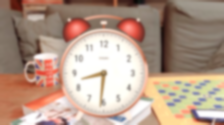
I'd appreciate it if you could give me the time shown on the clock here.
8:31
